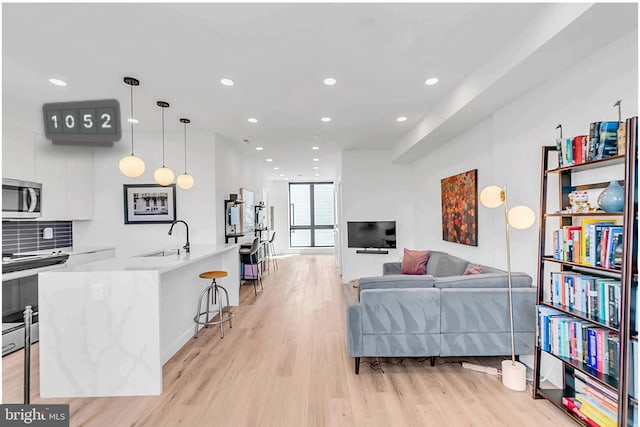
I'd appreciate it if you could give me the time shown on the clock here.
10:52
